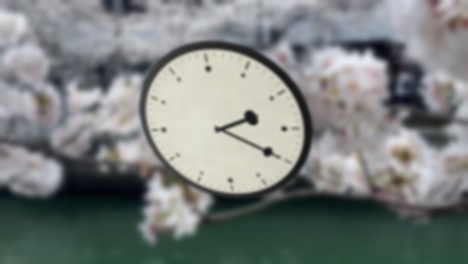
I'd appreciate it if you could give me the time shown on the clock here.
2:20
